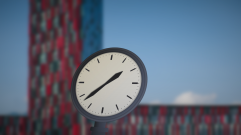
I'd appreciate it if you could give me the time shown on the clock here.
1:38
